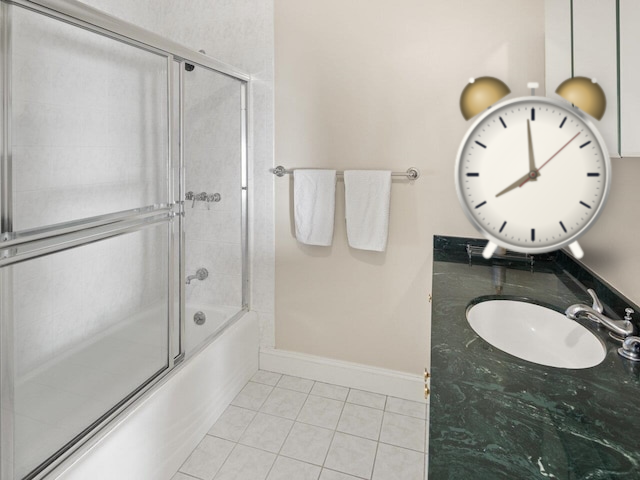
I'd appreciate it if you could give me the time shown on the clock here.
7:59:08
